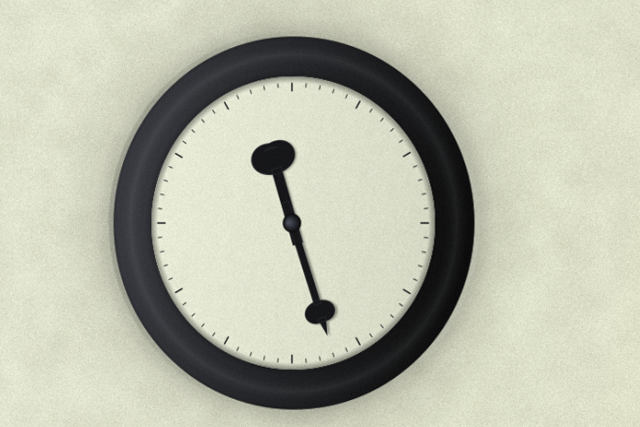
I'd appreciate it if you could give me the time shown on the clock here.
11:27
